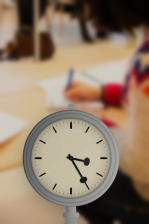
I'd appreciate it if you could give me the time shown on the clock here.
3:25
